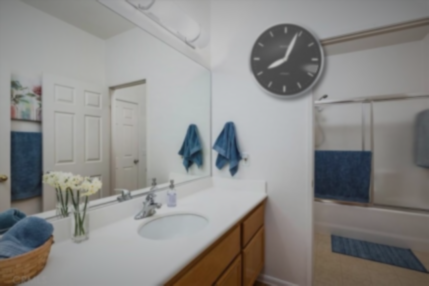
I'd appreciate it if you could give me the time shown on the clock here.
8:04
